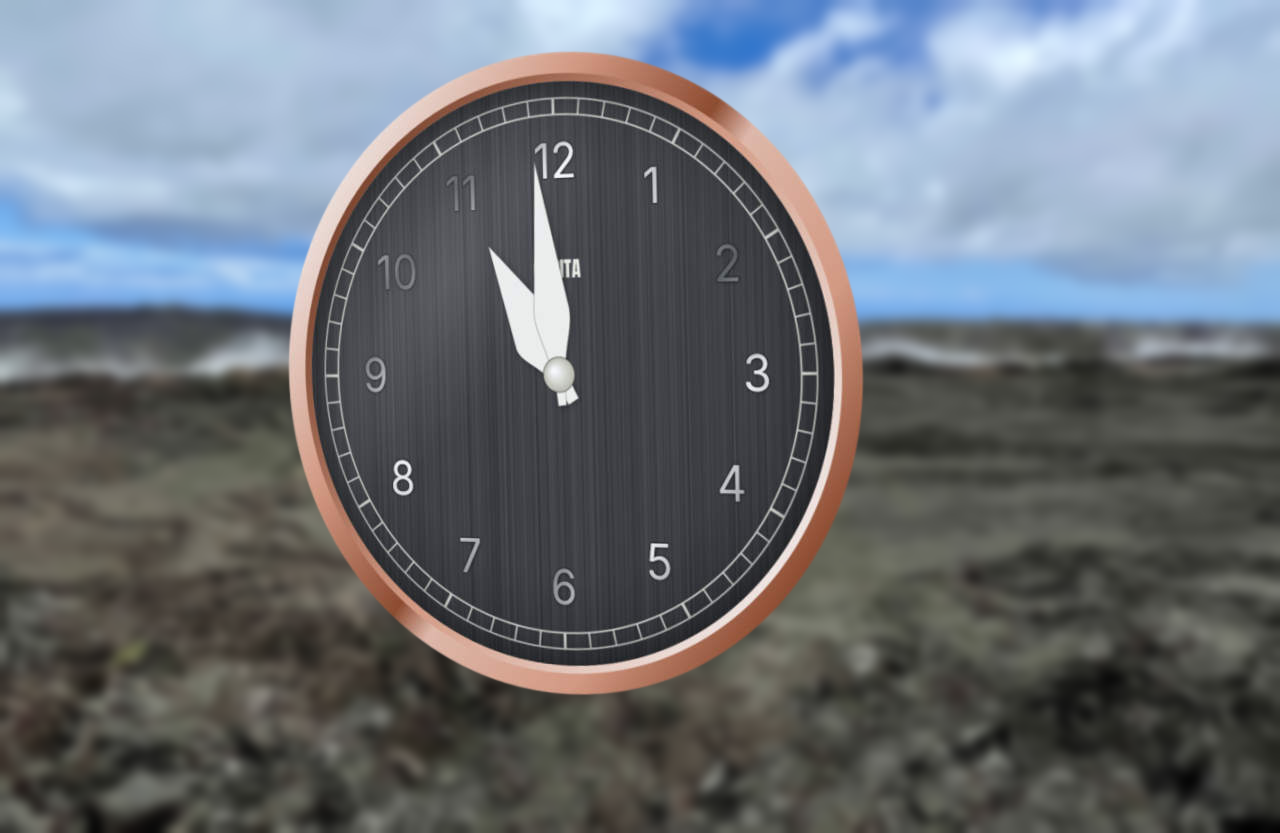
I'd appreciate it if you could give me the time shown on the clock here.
10:59
